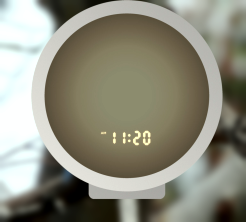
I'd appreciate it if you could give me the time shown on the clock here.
11:20
